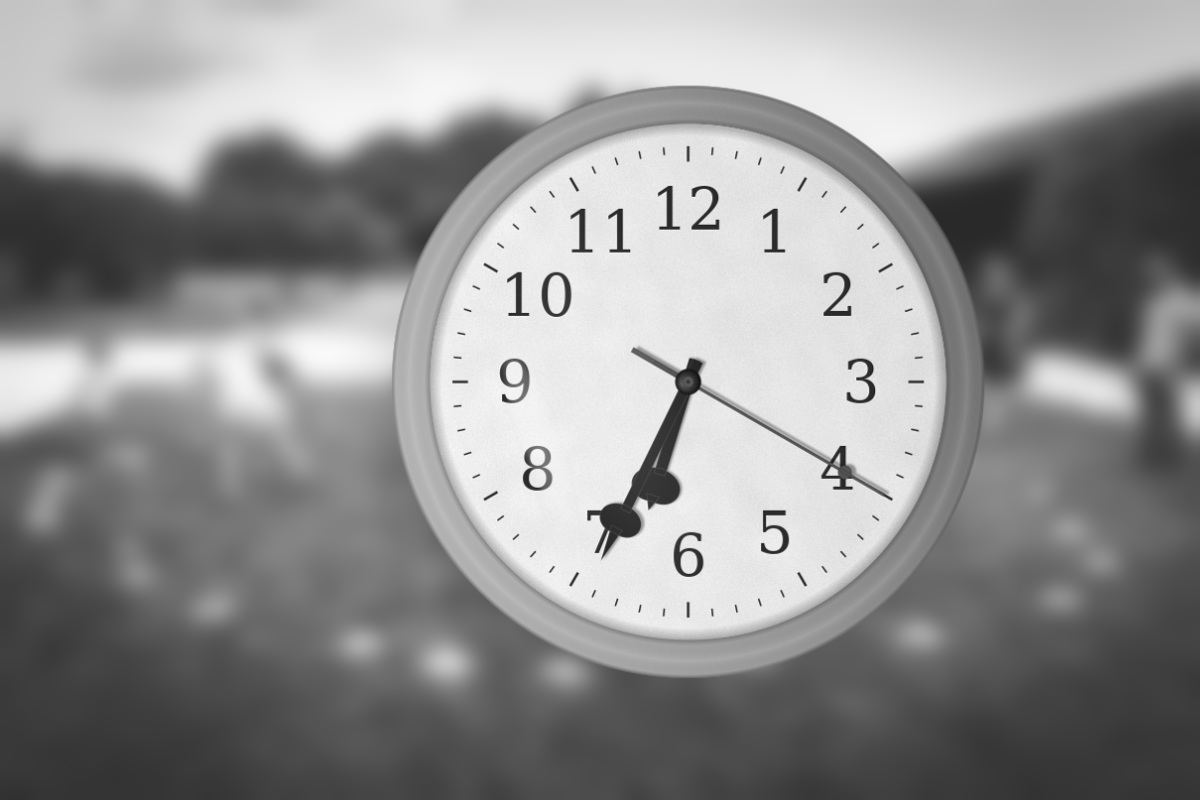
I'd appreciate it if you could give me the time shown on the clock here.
6:34:20
